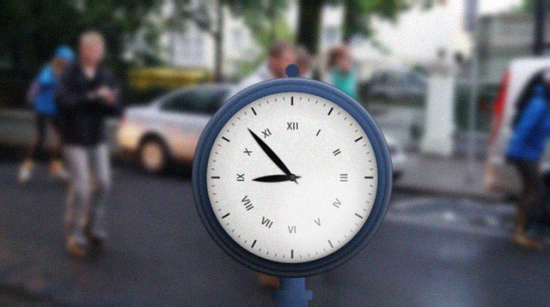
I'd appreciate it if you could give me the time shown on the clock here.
8:53
